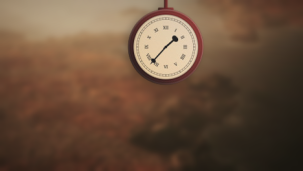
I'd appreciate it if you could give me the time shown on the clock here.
1:37
